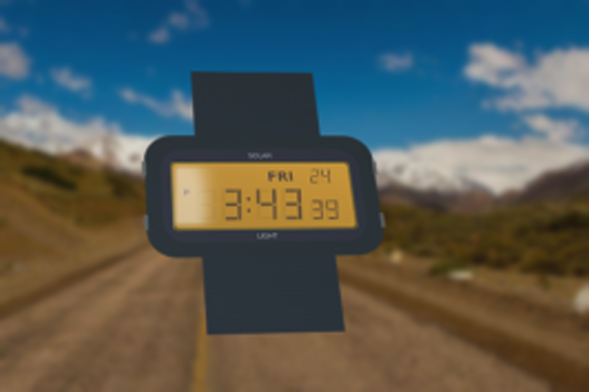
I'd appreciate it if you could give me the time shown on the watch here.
3:43:39
